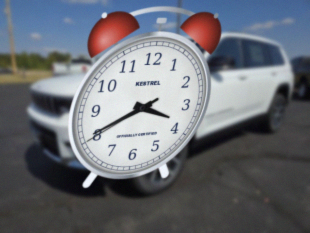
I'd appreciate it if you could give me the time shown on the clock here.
3:40:40
